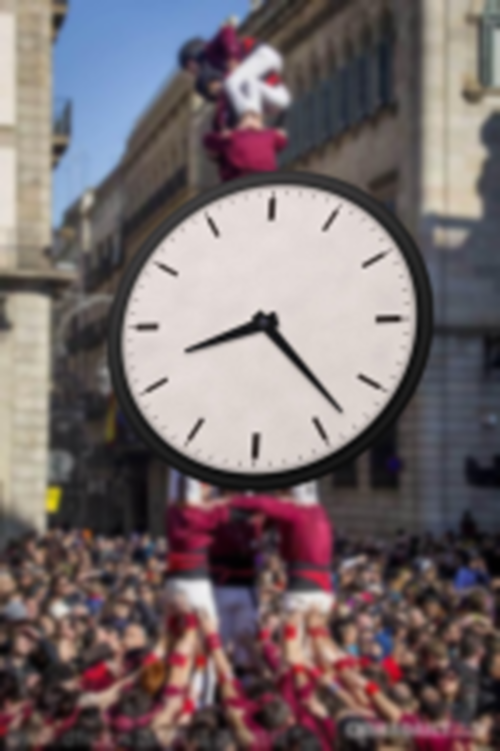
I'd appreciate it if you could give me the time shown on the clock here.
8:23
